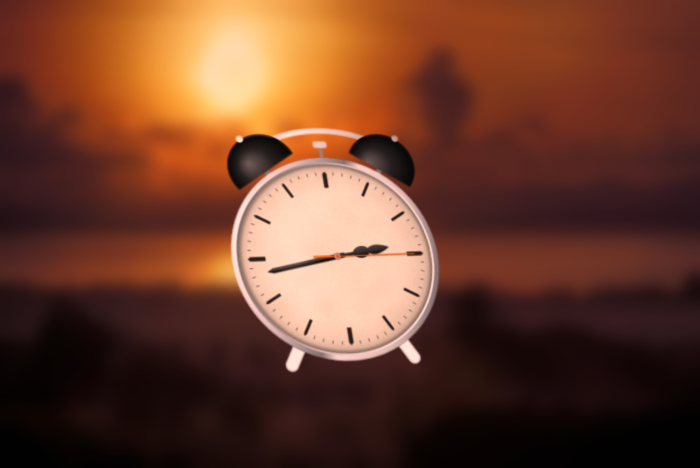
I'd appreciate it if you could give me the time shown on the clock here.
2:43:15
